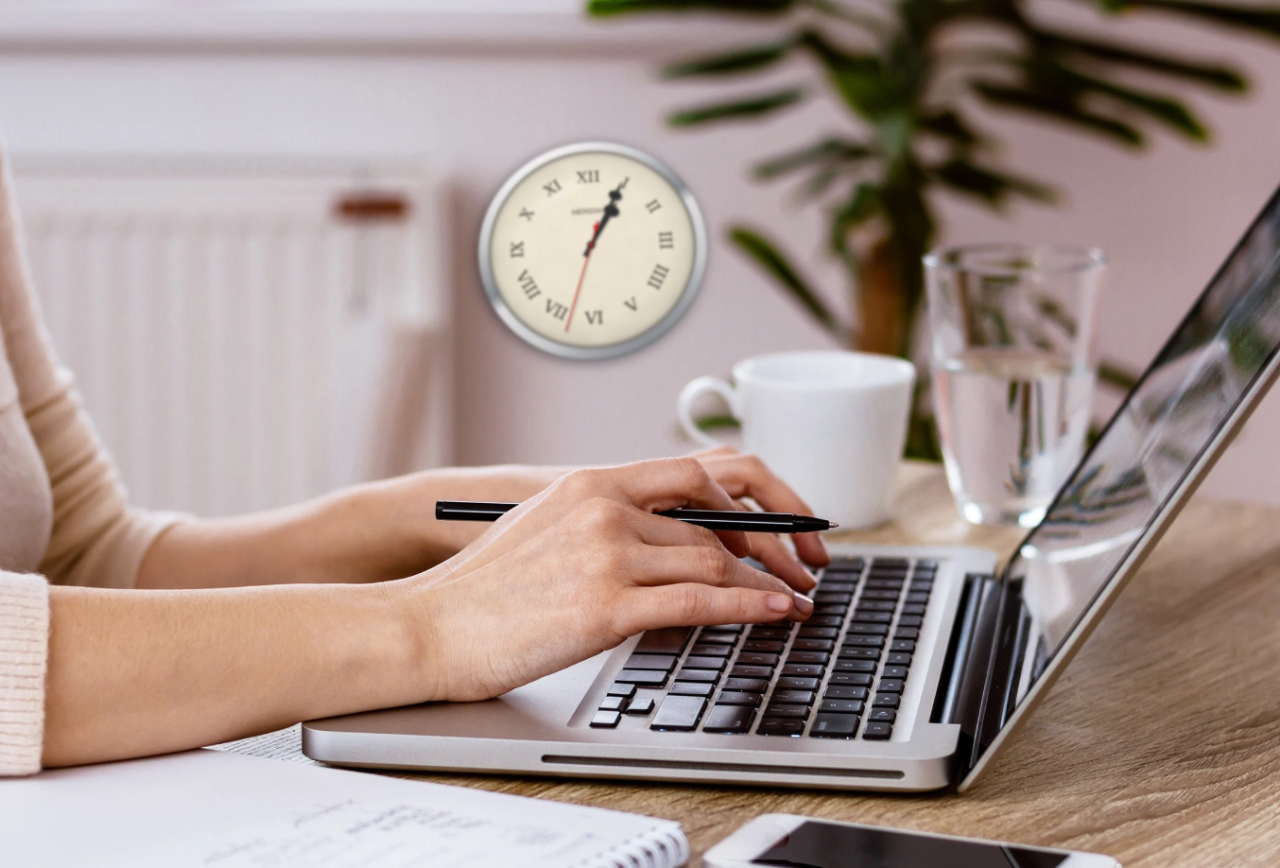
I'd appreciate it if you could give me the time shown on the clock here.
1:04:33
